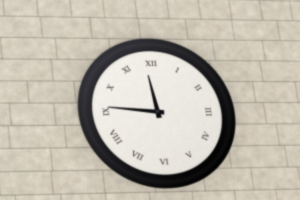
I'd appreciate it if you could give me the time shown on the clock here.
11:46
